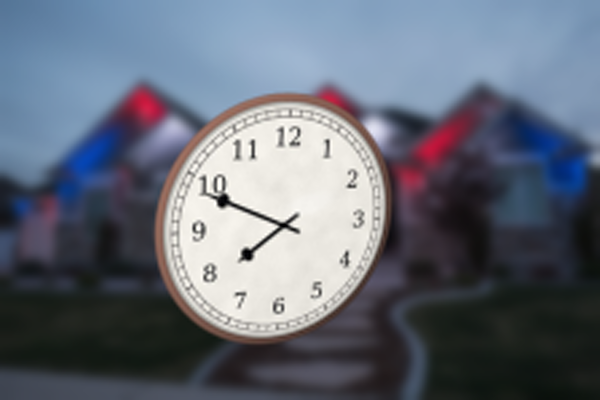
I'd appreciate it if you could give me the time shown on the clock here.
7:49
